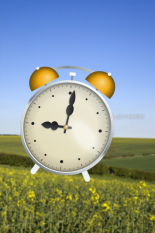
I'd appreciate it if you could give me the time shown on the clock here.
9:01
